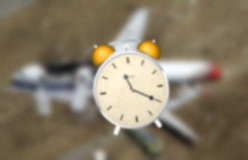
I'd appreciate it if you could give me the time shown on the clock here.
11:20
